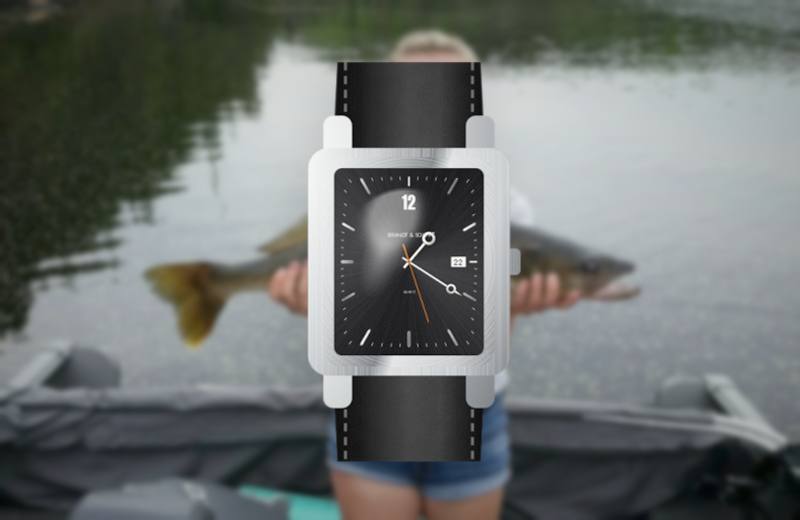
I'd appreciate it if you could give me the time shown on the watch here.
1:20:27
